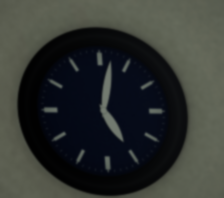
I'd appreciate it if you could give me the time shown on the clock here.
5:02
